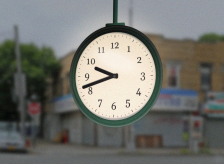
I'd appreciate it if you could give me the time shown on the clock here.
9:42
